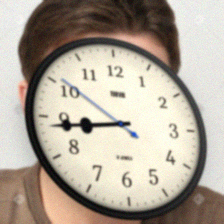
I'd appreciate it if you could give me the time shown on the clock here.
8:43:51
